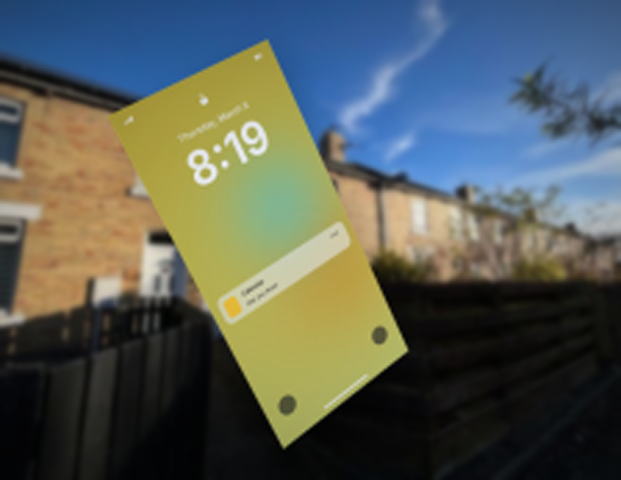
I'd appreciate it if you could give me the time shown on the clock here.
8:19
